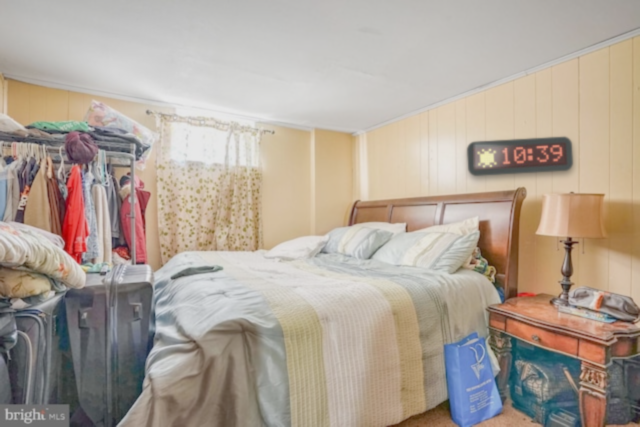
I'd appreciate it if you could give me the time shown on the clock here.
10:39
